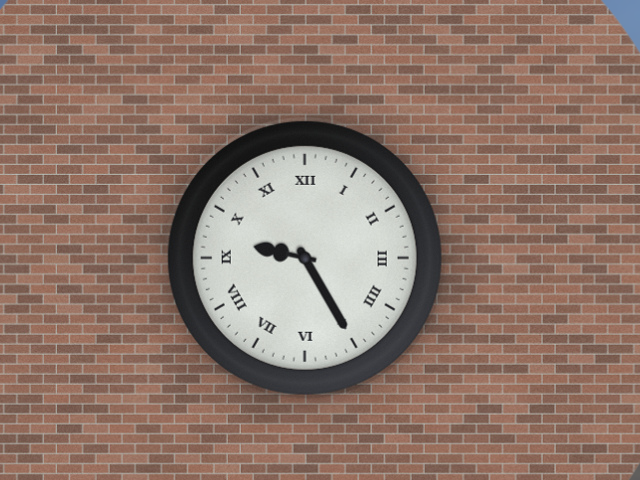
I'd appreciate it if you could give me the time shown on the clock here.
9:25
